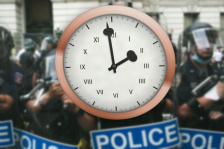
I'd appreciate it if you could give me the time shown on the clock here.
1:59
